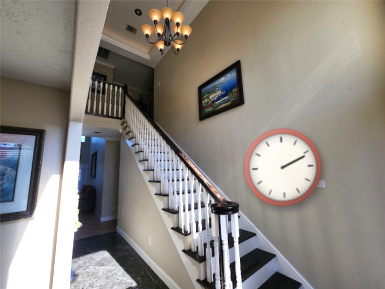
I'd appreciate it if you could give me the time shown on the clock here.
2:11
